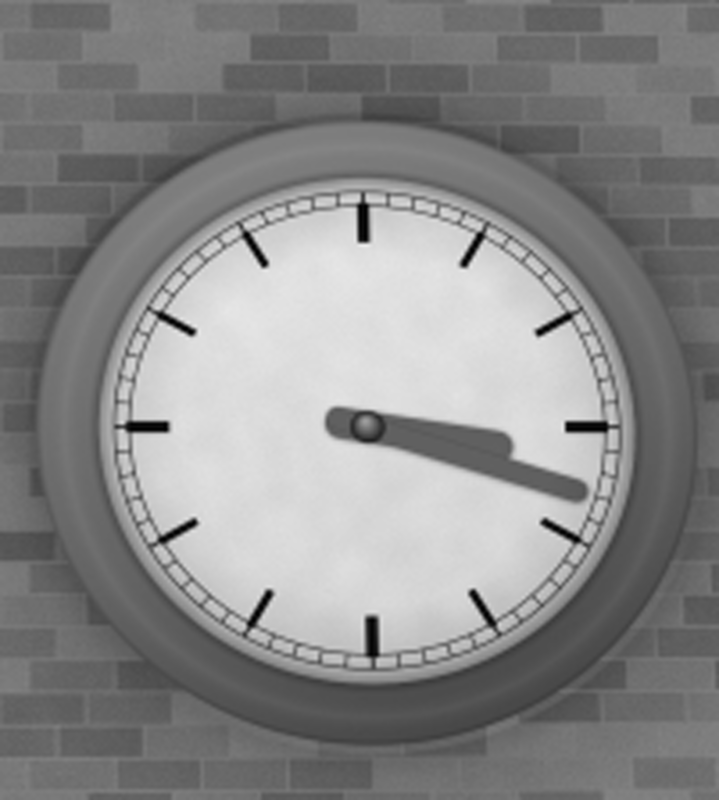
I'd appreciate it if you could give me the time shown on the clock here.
3:18
